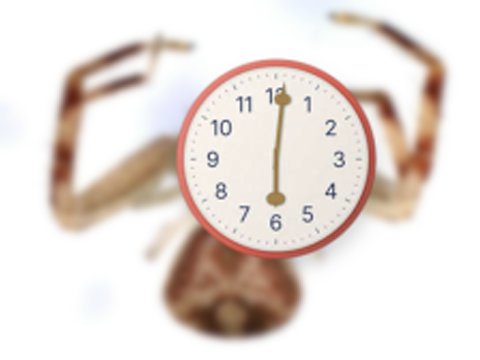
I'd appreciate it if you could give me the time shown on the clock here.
6:01
